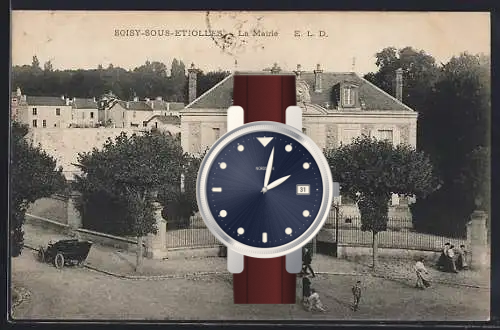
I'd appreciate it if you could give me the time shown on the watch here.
2:02
